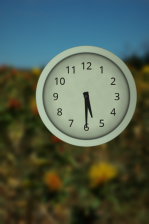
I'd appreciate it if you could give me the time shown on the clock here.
5:30
